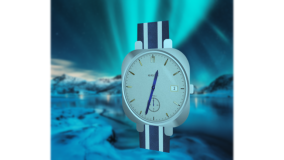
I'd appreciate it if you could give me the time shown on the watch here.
12:33
